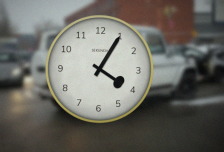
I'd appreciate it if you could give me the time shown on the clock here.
4:05
